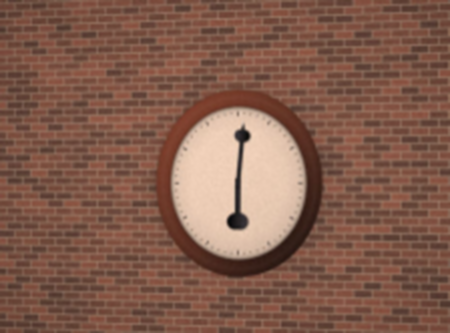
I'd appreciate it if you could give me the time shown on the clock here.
6:01
